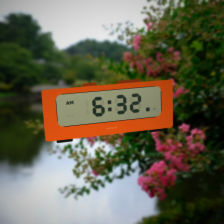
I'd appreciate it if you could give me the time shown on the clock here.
6:32
